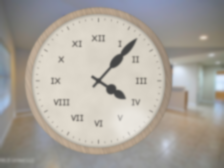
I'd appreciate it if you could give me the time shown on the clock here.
4:07
